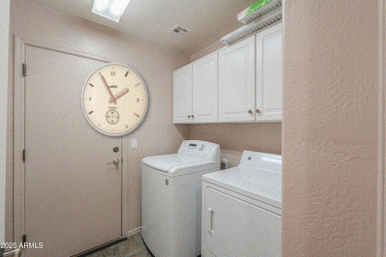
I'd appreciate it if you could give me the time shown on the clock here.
1:55
